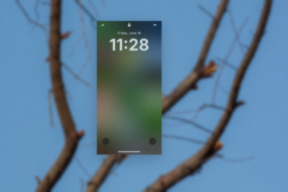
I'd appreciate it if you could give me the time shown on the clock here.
11:28
